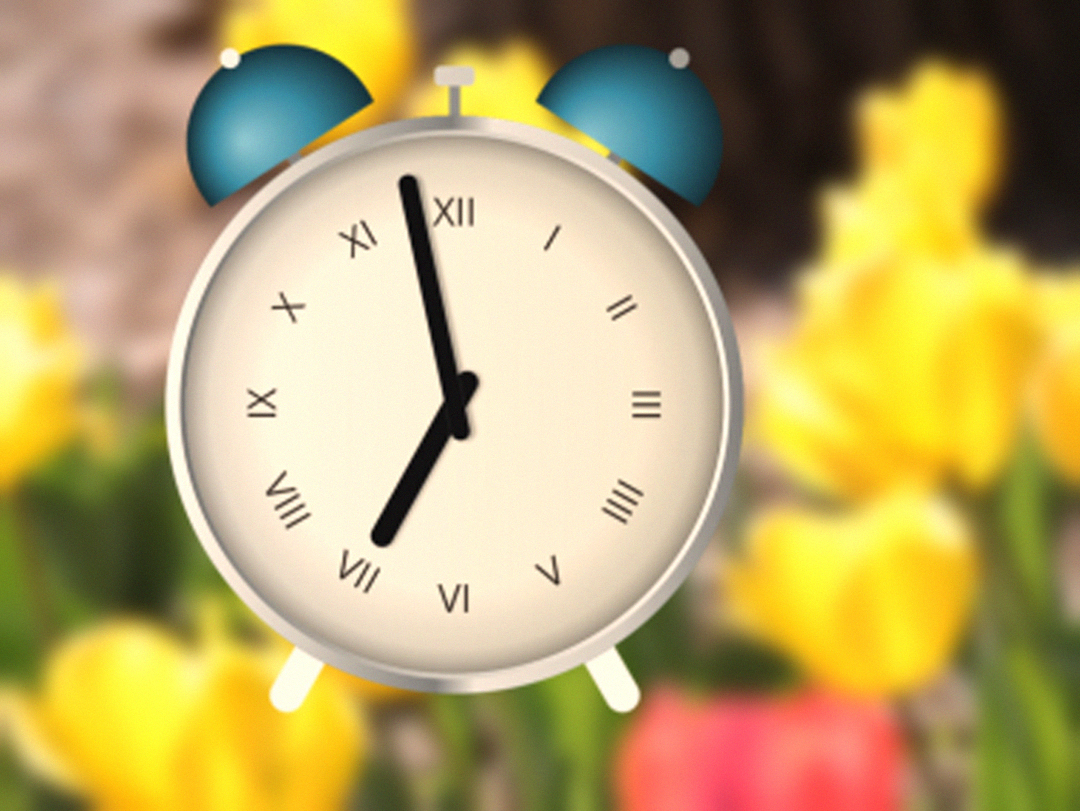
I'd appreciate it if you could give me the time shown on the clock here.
6:58
